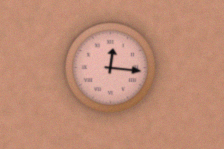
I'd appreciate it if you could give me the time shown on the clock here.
12:16
